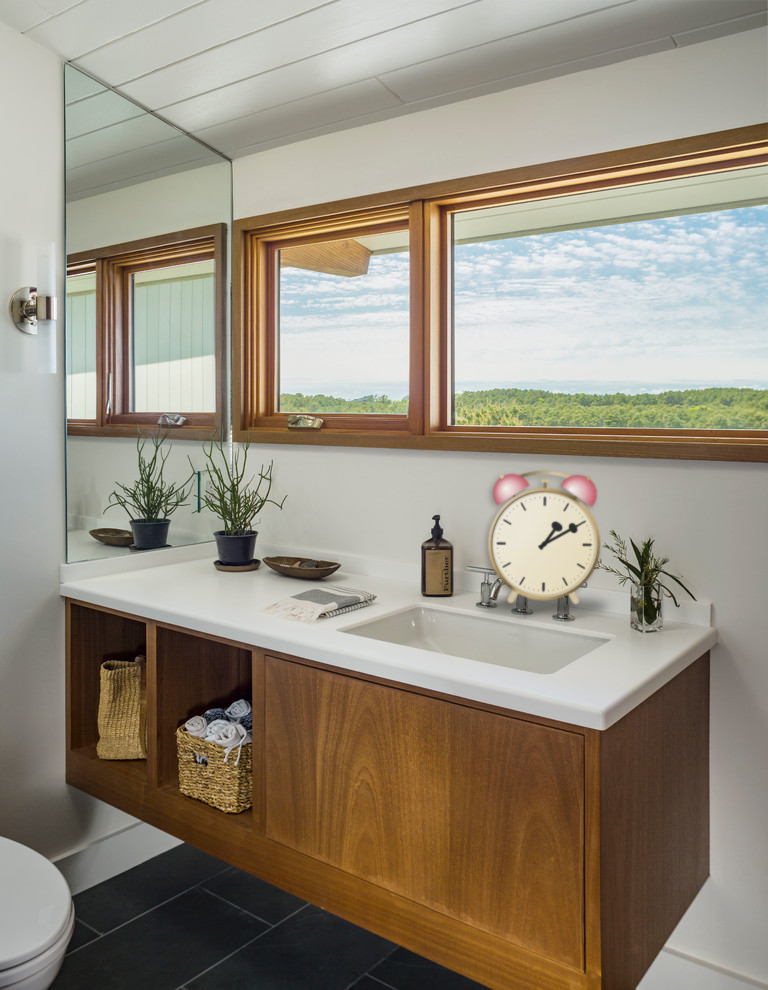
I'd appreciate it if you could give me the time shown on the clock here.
1:10
